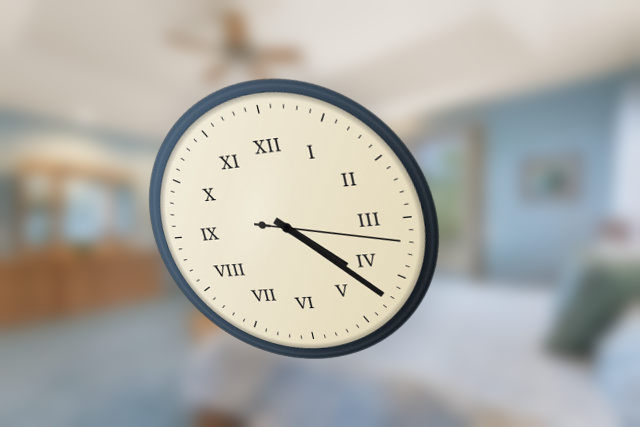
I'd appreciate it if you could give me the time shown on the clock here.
4:22:17
